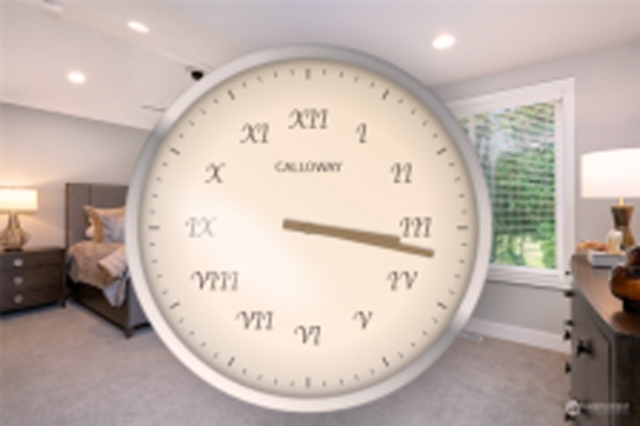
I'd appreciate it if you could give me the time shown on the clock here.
3:17
